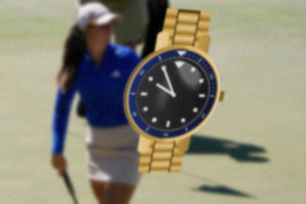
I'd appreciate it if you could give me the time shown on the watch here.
9:55
